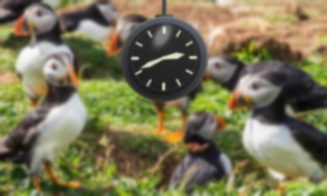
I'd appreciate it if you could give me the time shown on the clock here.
2:41
